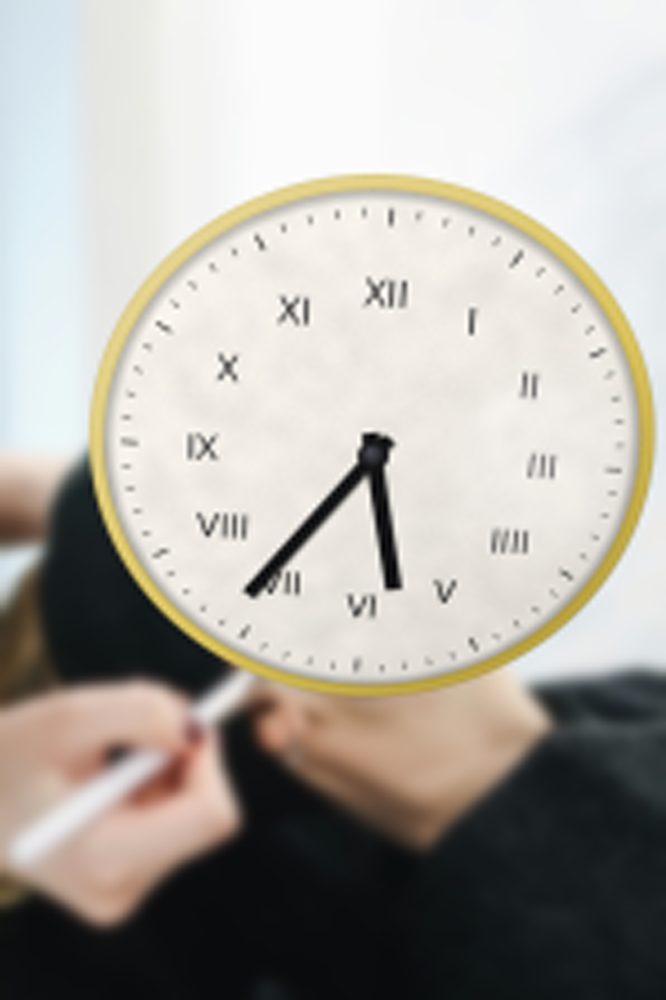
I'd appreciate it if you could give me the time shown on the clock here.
5:36
